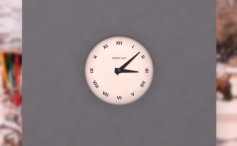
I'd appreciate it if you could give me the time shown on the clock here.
3:08
